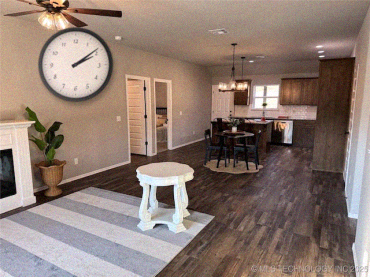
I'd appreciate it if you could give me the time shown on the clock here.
2:09
